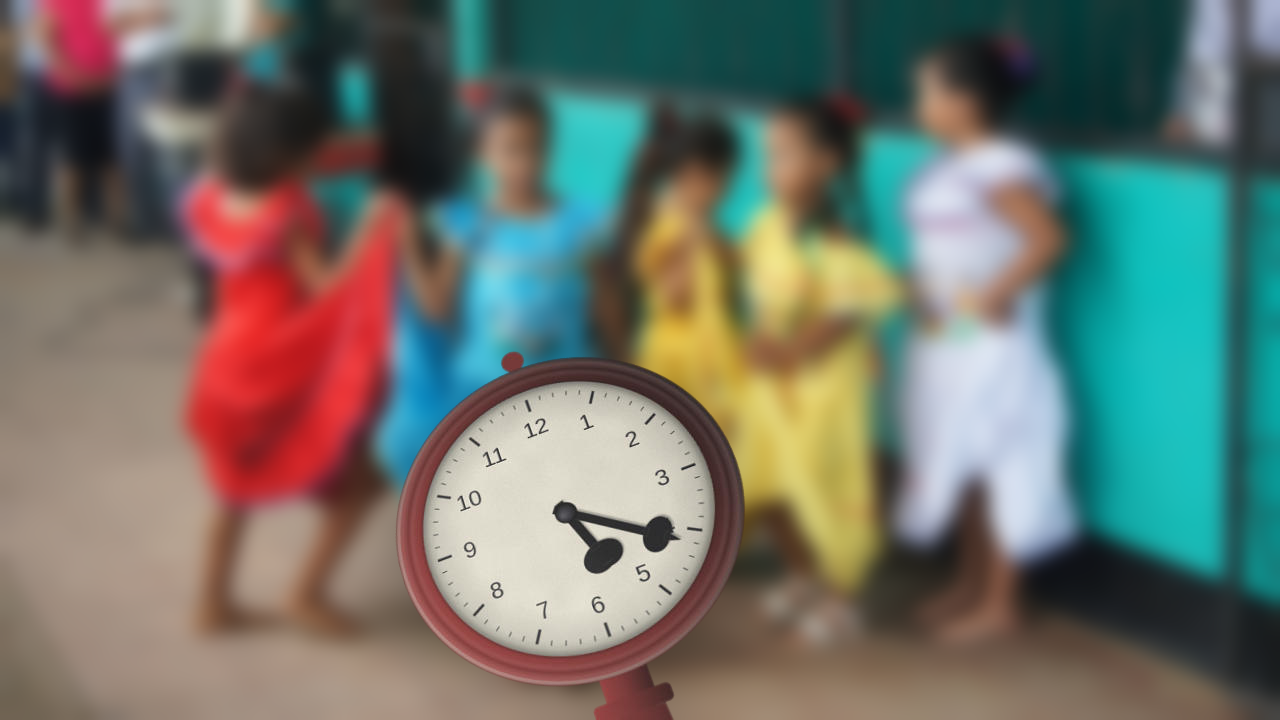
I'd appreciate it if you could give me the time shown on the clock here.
5:21
